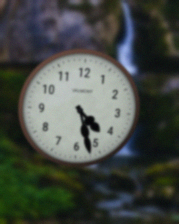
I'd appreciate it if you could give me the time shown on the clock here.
4:27
